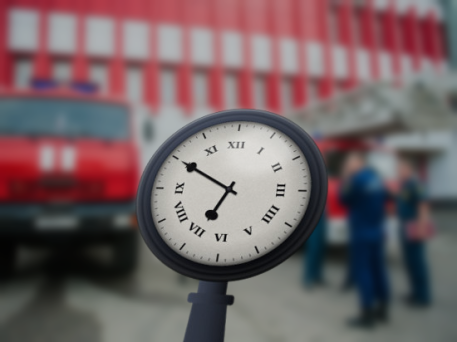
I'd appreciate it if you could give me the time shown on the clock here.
6:50
